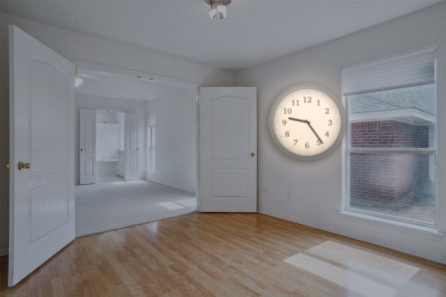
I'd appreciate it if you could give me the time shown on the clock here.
9:24
